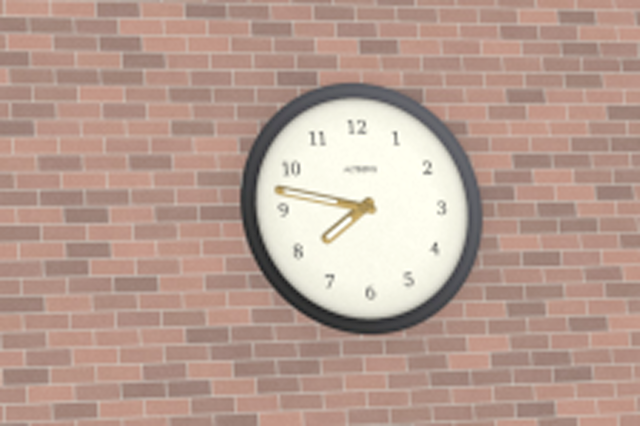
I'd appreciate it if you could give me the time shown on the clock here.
7:47
